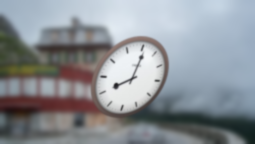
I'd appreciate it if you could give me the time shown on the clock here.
8:01
